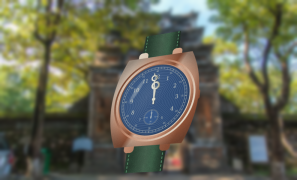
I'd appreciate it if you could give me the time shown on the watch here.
11:59
